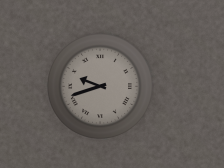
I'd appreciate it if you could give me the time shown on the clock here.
9:42
